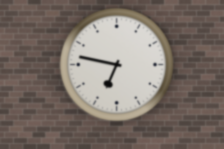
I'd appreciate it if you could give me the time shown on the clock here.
6:47
